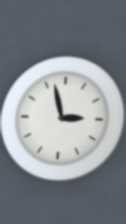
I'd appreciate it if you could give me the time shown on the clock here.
2:57
